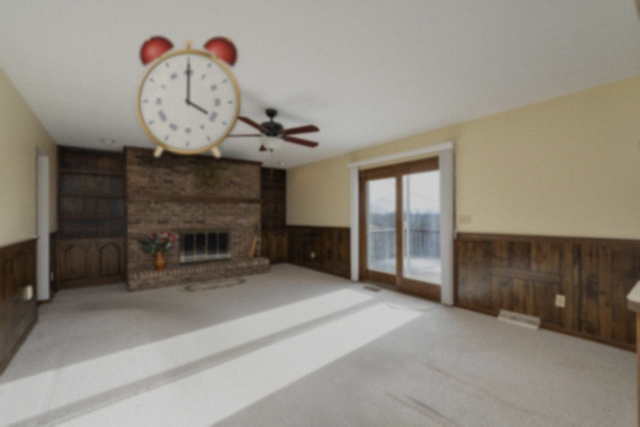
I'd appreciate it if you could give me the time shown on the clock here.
4:00
